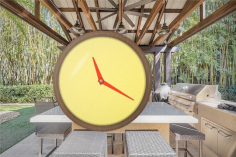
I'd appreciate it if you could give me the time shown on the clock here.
11:20
